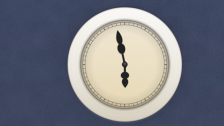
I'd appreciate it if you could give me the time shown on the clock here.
5:58
